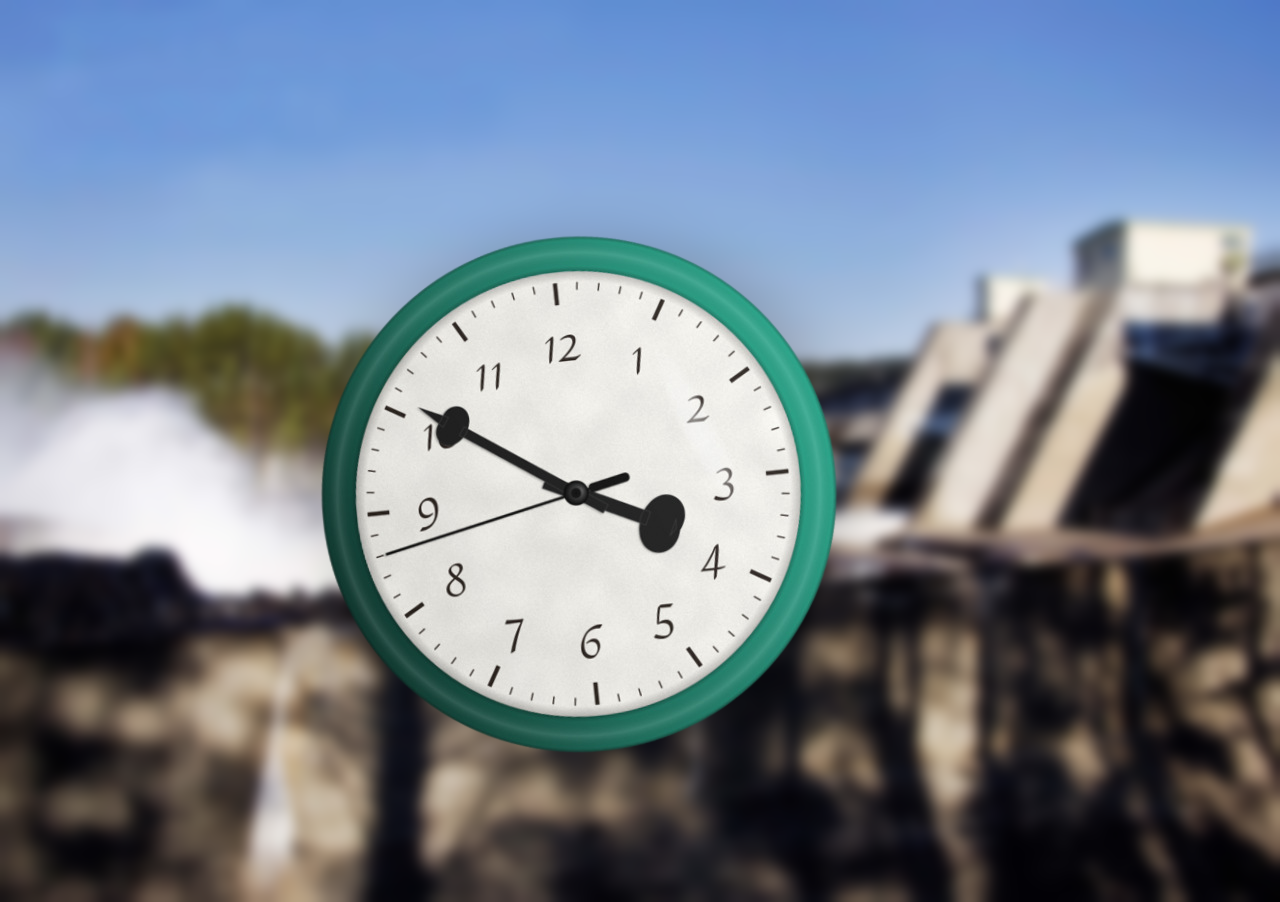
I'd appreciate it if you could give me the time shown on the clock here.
3:50:43
